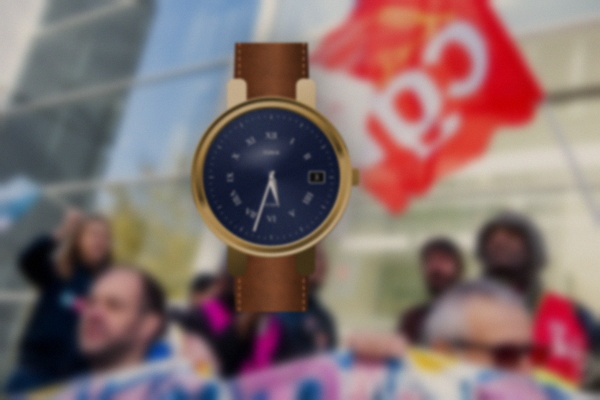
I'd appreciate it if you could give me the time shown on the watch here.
5:33
